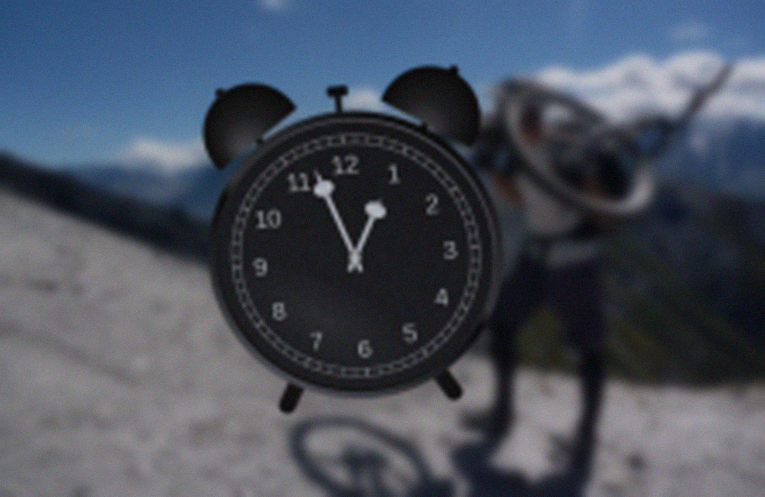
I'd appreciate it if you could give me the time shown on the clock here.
12:57
